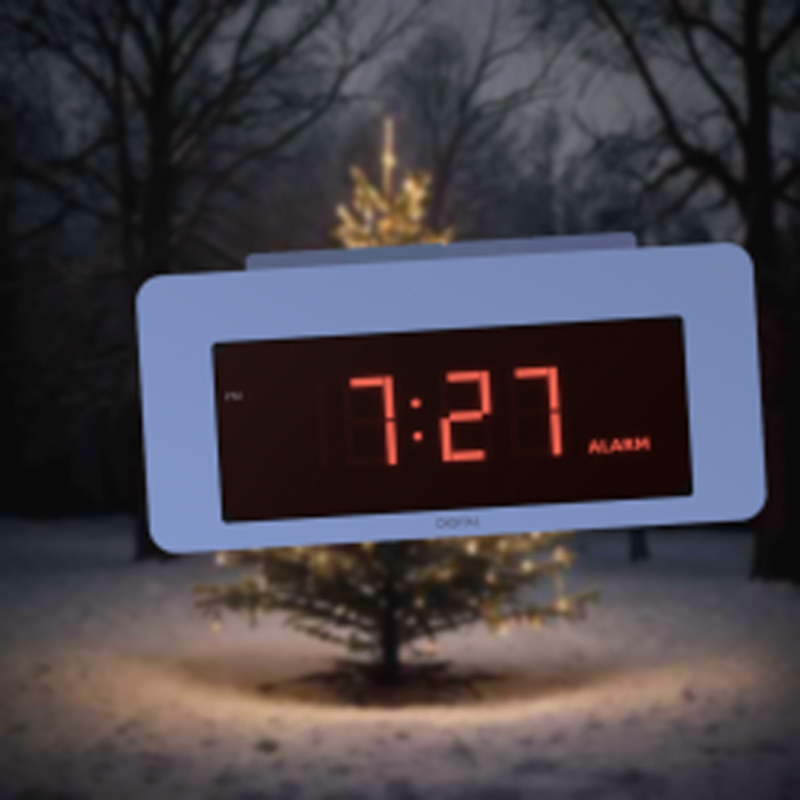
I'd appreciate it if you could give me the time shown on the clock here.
7:27
